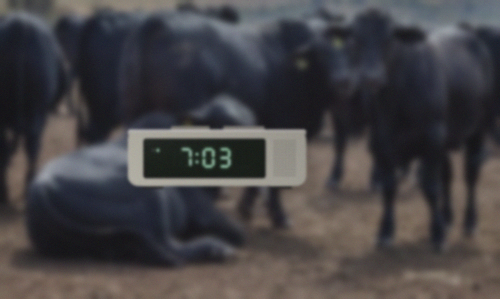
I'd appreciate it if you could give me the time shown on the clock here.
7:03
